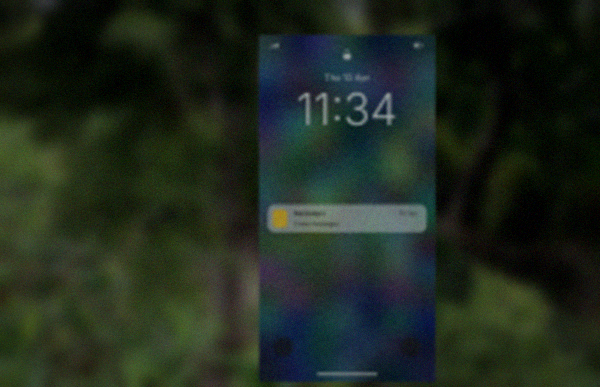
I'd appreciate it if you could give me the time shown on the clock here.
11:34
